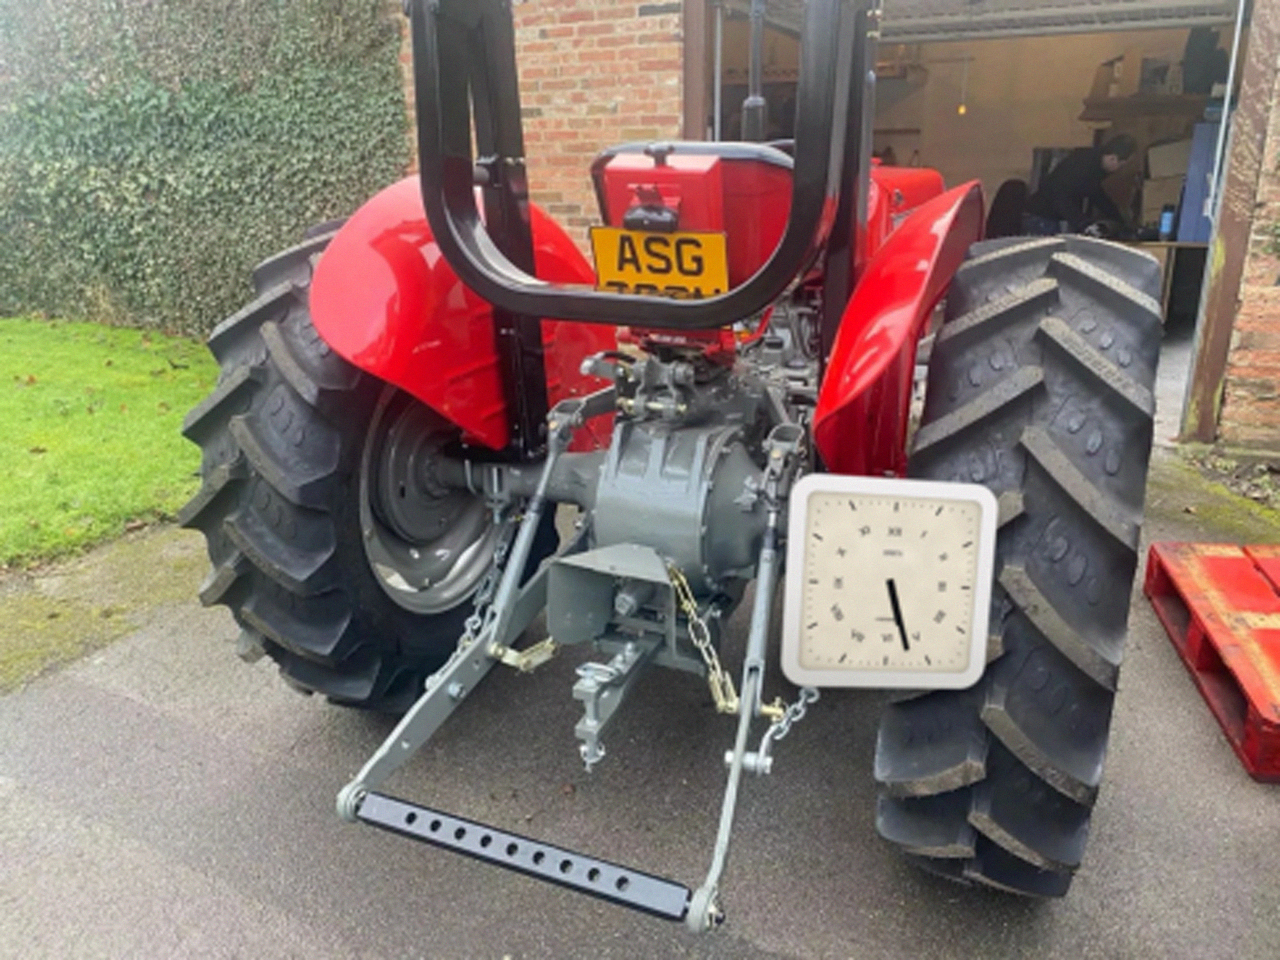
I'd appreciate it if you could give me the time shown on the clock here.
5:27
